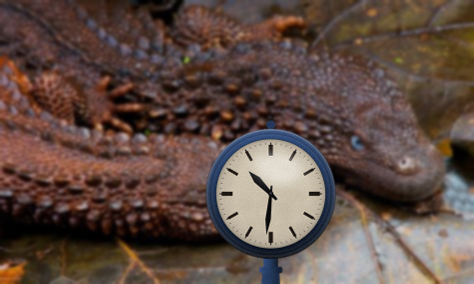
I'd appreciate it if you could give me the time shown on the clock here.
10:31
